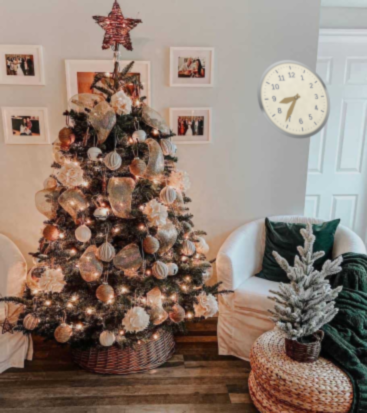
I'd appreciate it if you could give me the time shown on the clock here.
8:36
